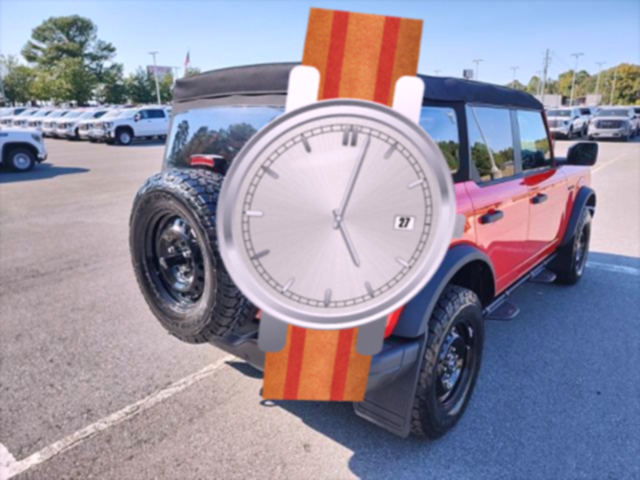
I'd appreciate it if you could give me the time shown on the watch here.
5:02
